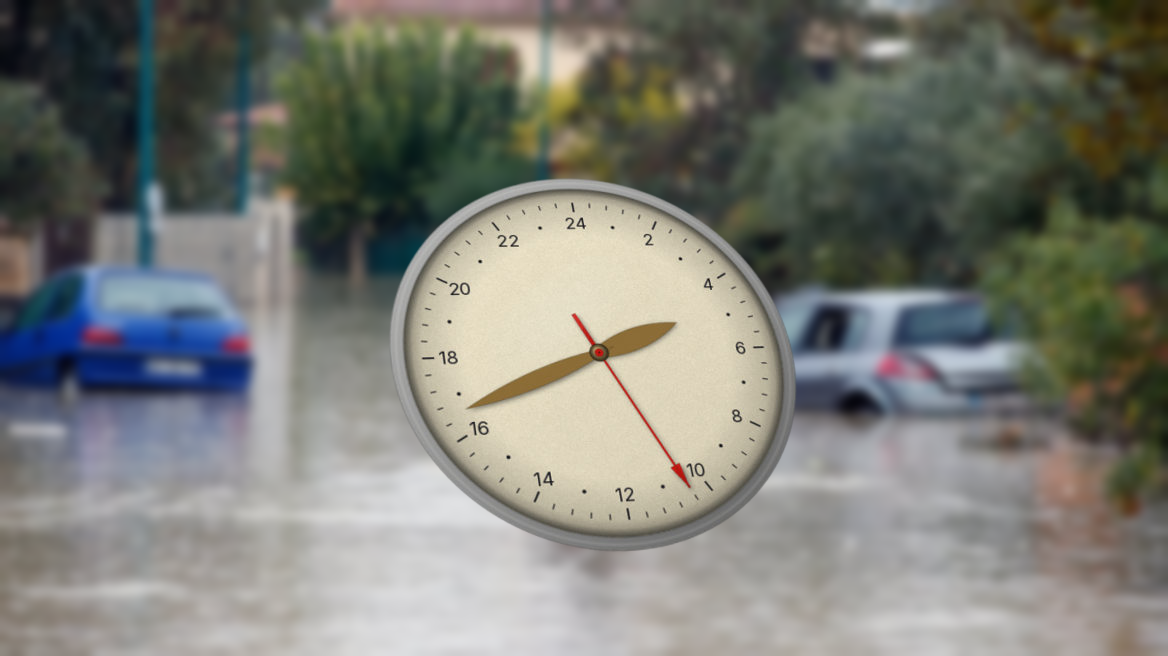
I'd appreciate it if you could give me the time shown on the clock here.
4:41:26
